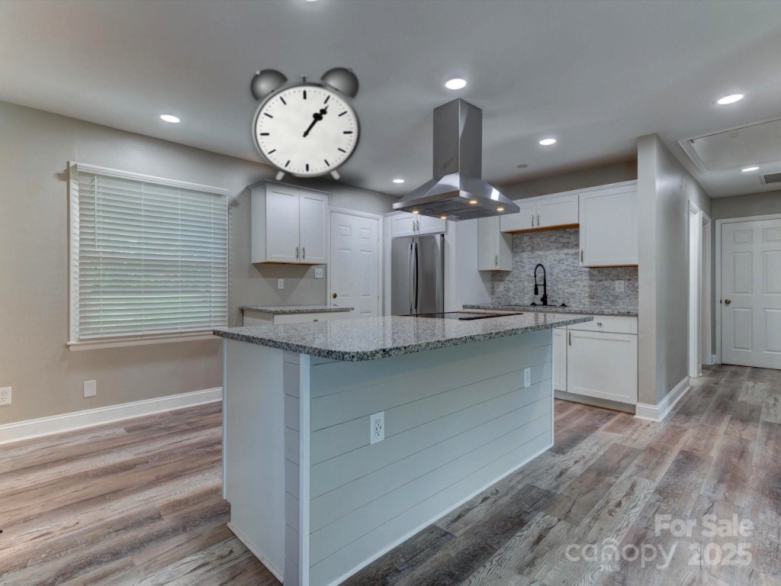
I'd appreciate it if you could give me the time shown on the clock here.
1:06
